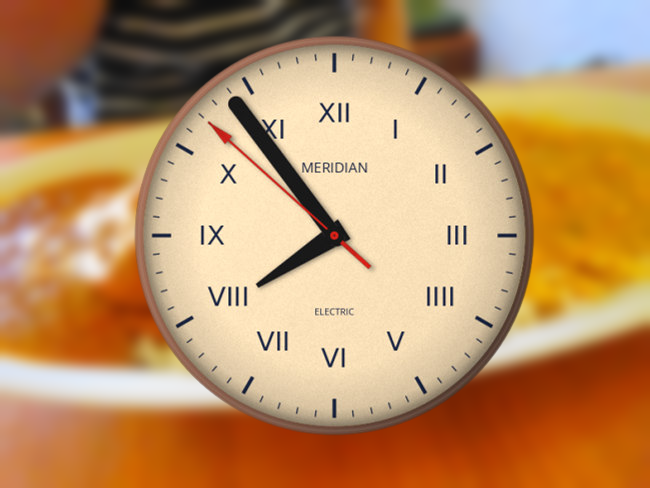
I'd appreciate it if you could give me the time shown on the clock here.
7:53:52
